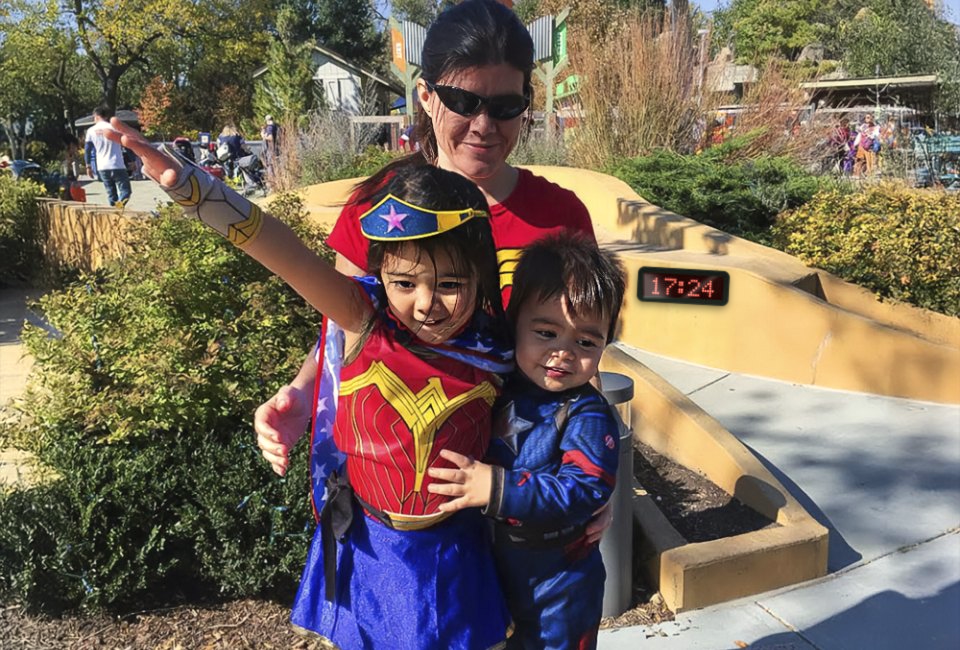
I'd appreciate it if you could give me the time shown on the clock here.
17:24
